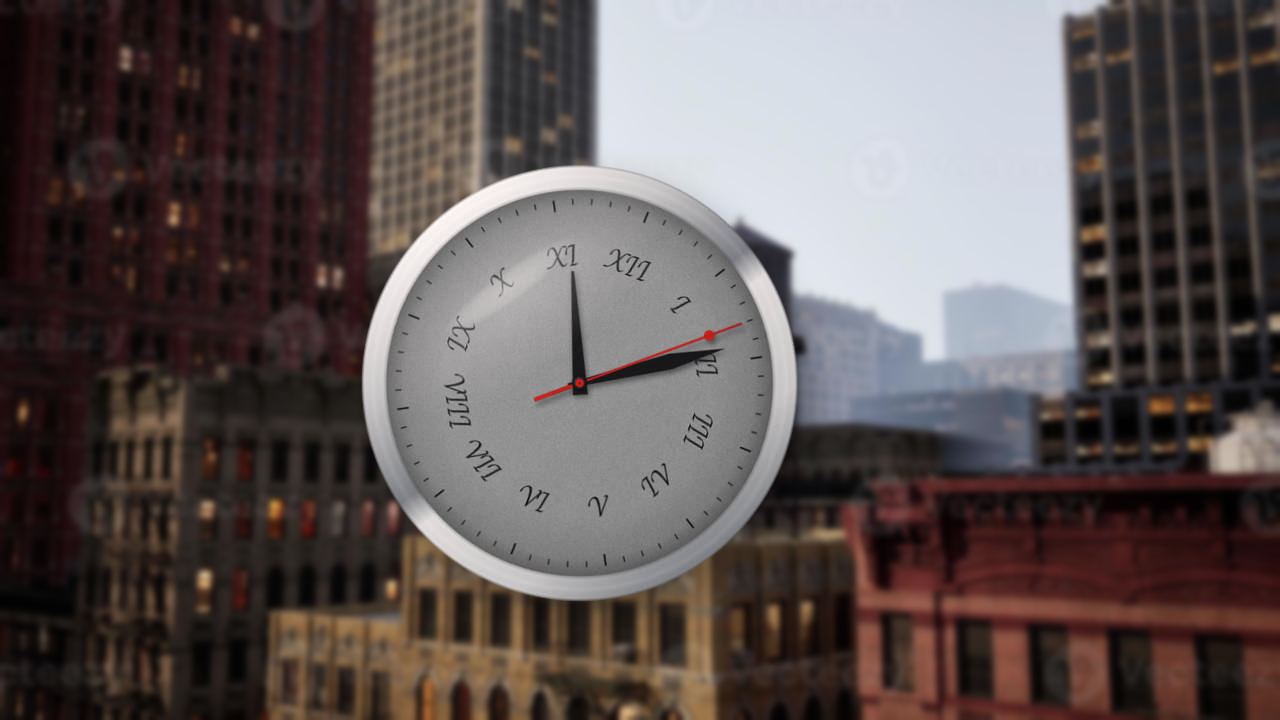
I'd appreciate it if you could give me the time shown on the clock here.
11:09:08
